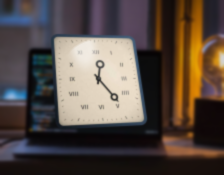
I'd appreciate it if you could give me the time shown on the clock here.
12:24
